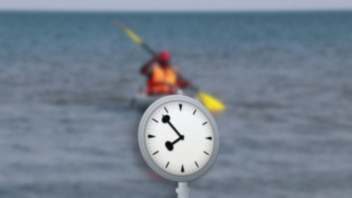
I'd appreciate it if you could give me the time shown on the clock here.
7:53
